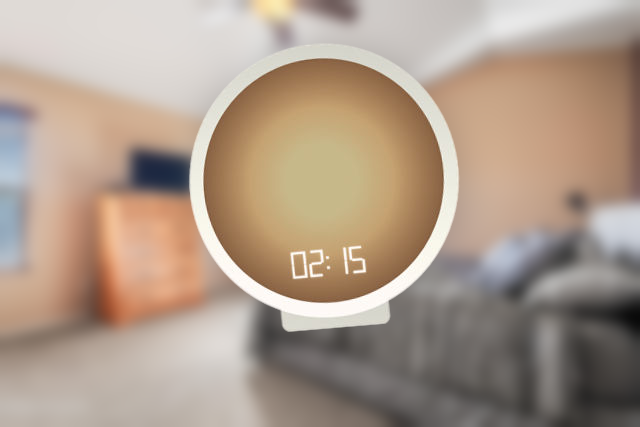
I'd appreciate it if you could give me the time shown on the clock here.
2:15
